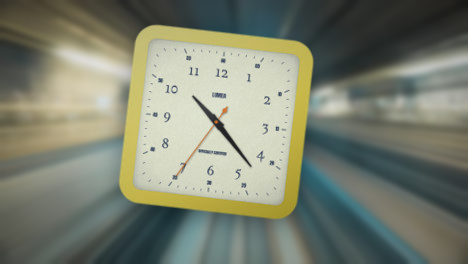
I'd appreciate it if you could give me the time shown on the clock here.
10:22:35
